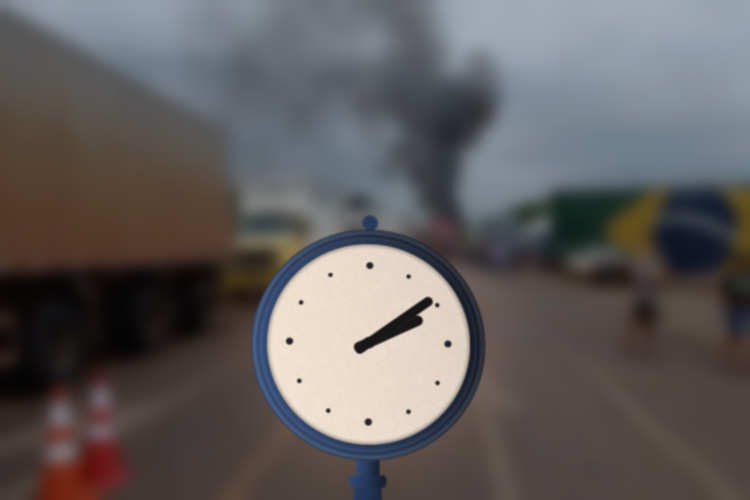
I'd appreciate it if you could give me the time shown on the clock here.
2:09
